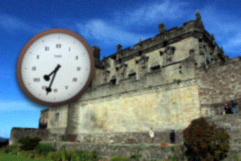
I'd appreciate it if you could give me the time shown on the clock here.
7:33
